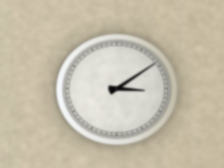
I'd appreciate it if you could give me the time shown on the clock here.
3:09
